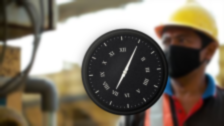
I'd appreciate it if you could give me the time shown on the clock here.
7:05
